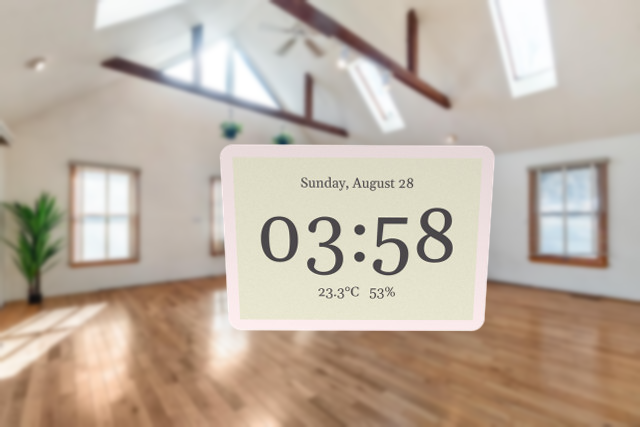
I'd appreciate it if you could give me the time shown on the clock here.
3:58
